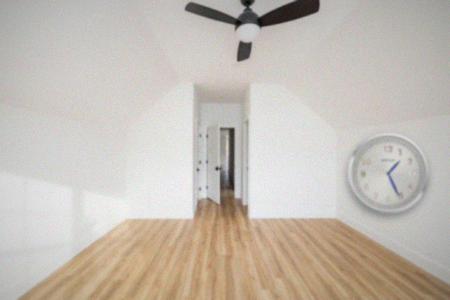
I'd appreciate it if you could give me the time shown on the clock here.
1:26
